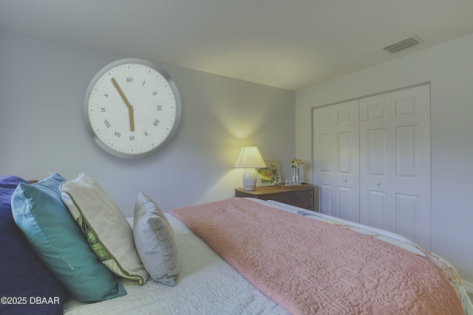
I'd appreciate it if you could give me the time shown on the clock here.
5:55
